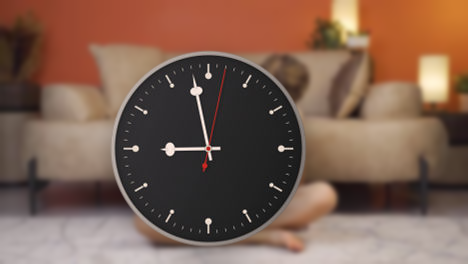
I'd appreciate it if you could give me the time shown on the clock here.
8:58:02
